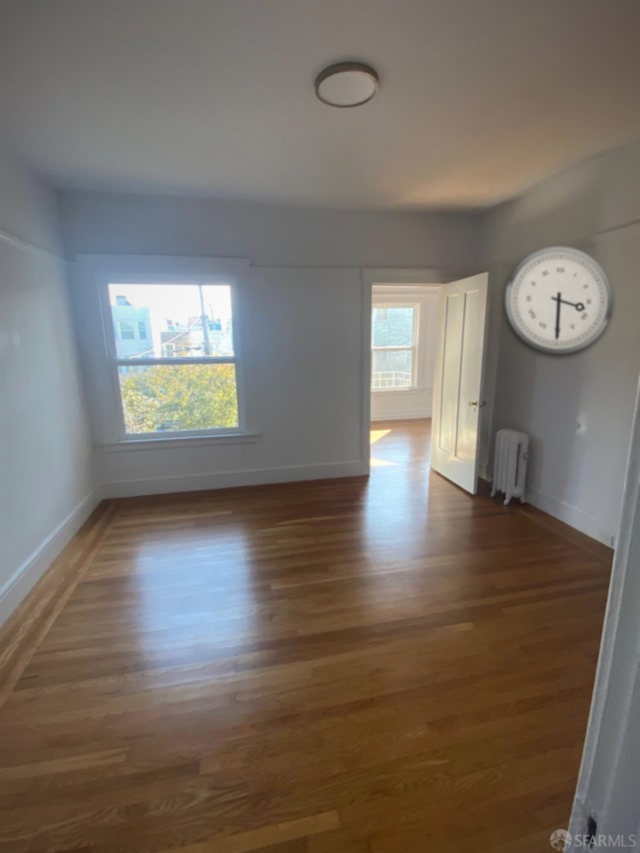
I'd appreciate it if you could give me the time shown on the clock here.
3:30
